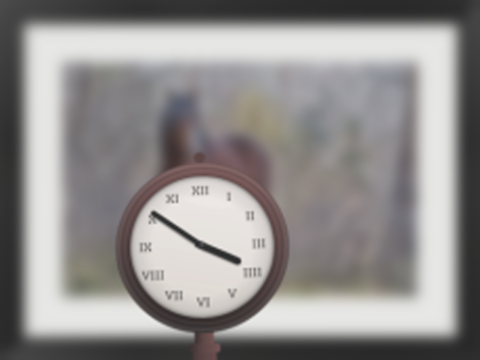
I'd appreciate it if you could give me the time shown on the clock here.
3:51
